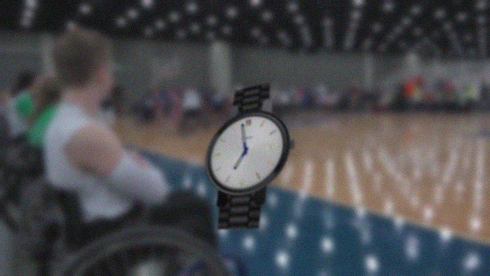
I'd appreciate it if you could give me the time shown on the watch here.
6:58
